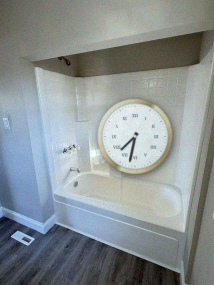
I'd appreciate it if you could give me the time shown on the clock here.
7:32
